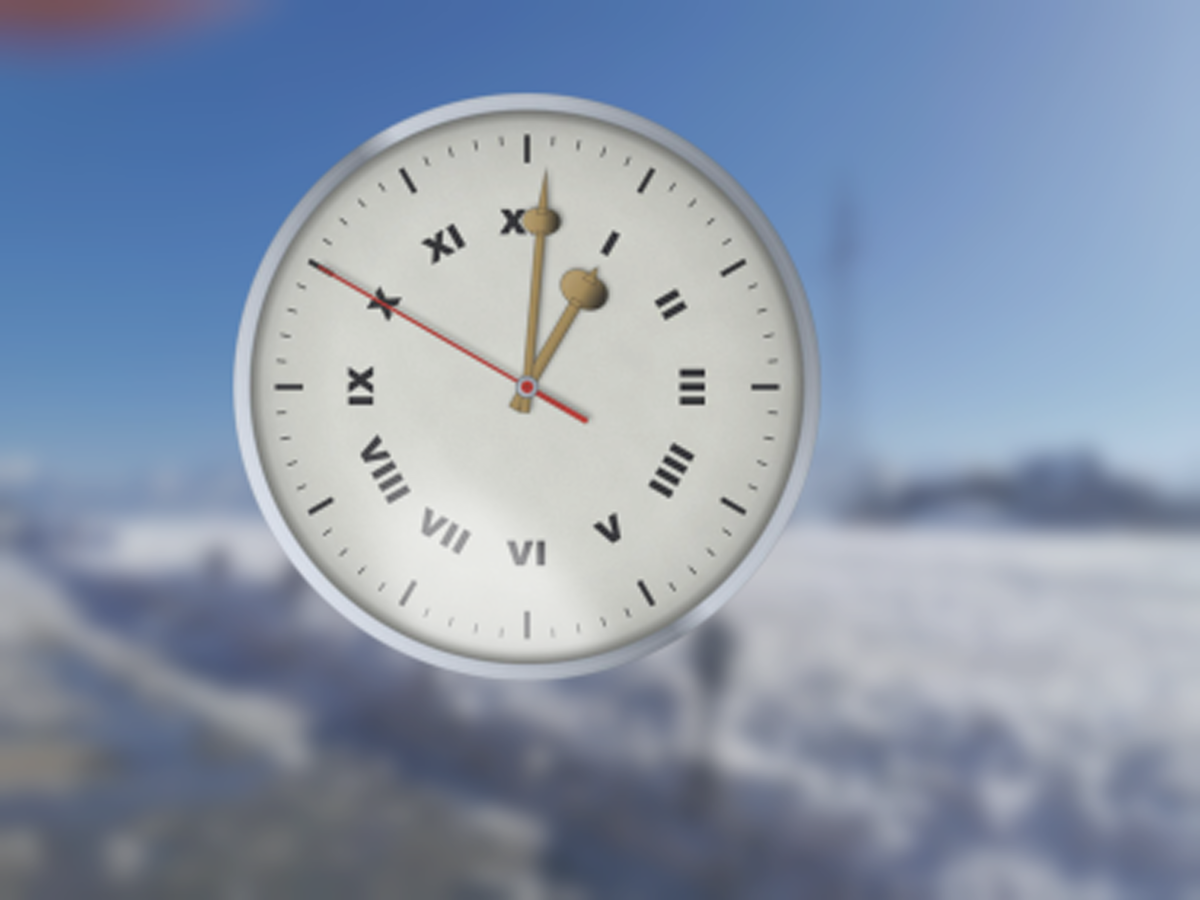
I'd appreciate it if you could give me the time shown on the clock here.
1:00:50
